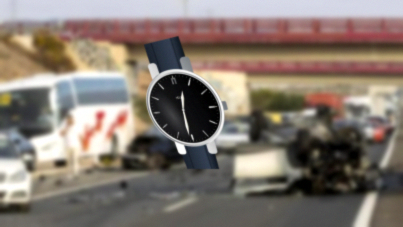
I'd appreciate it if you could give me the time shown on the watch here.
12:31
